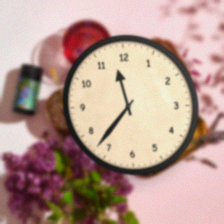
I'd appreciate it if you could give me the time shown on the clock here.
11:37
